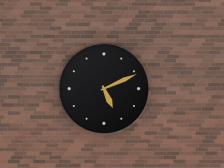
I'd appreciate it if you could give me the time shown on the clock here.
5:11
